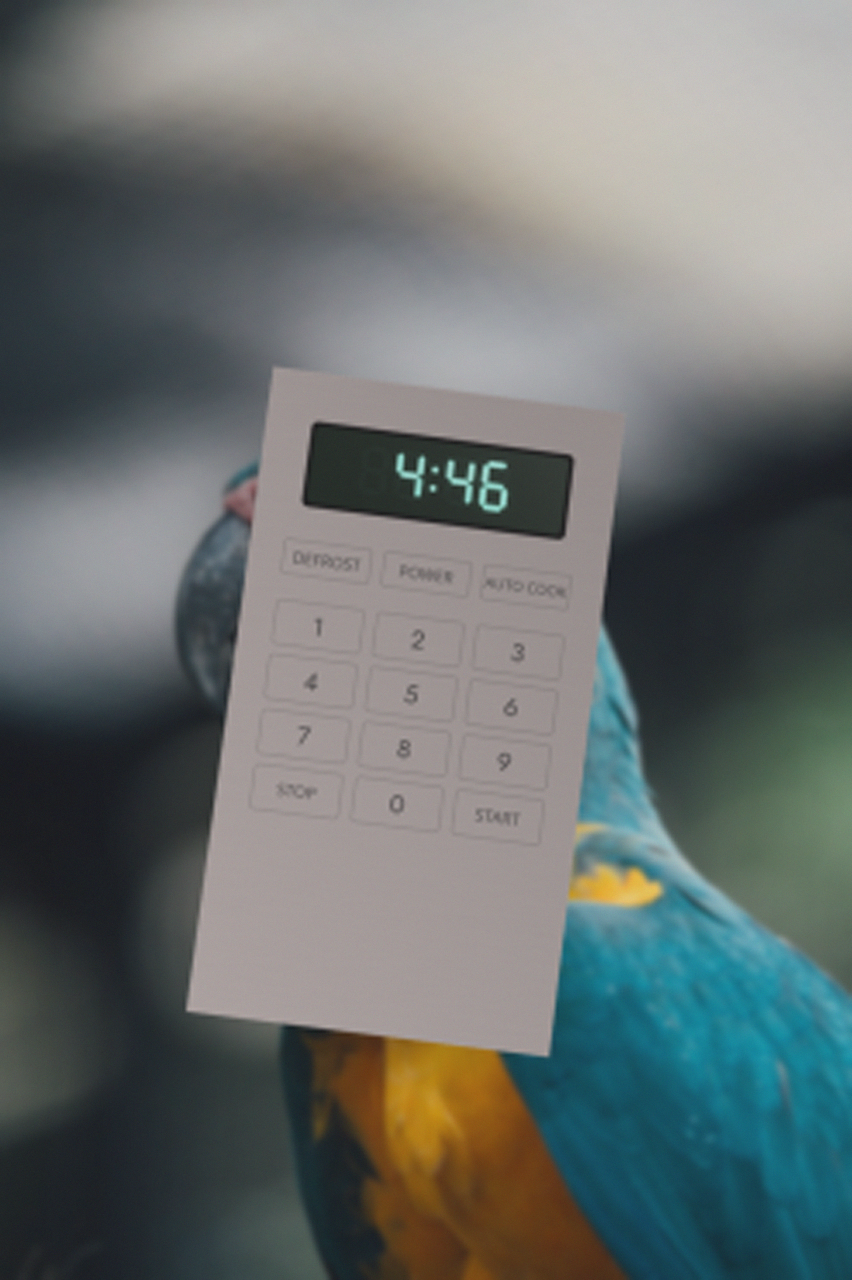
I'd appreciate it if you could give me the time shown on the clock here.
4:46
